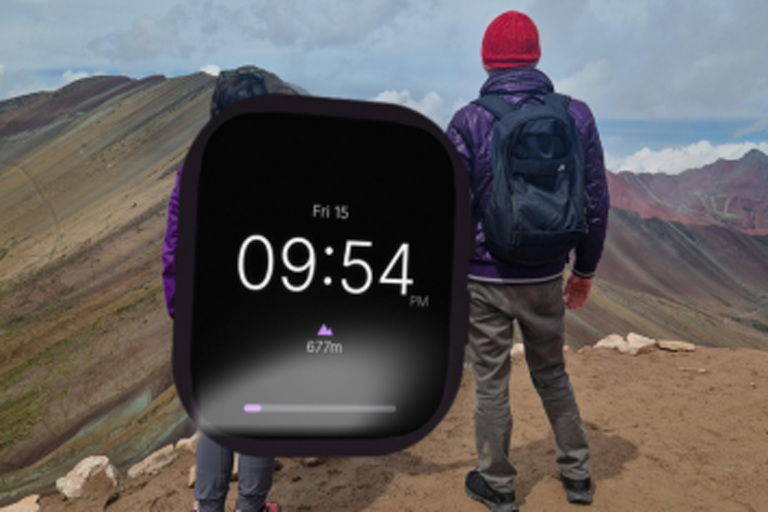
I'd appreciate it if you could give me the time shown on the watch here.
9:54
